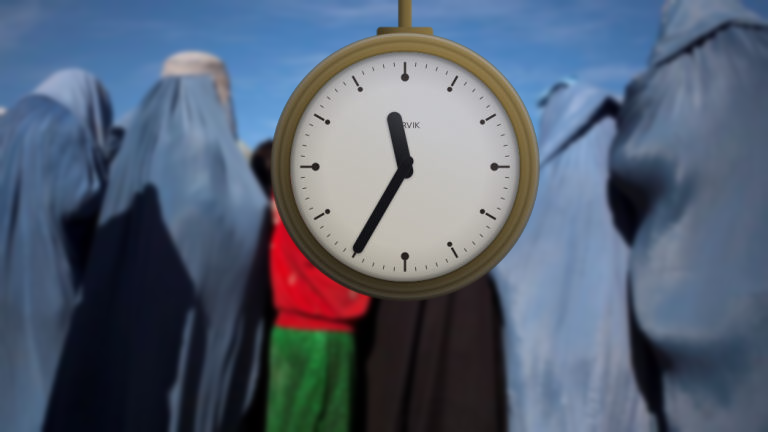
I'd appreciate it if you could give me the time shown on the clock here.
11:35
